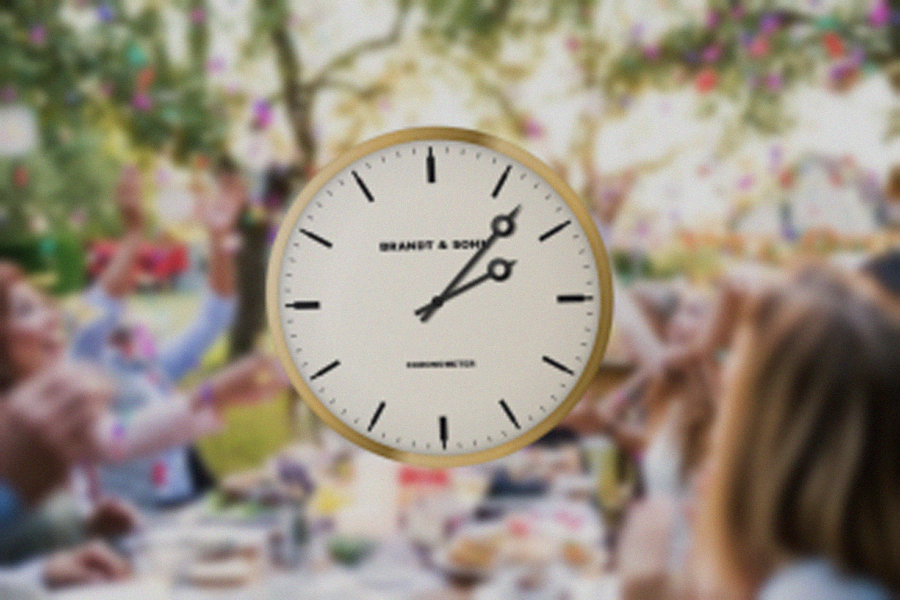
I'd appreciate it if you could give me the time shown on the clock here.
2:07
